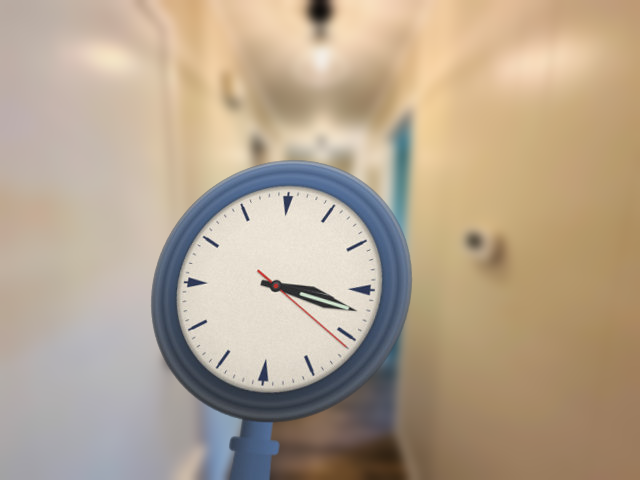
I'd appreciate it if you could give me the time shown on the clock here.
3:17:21
